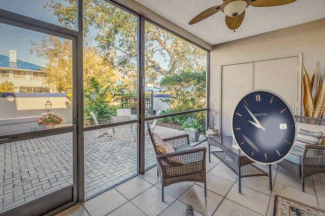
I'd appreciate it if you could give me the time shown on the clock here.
9:54
